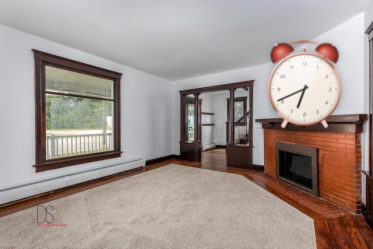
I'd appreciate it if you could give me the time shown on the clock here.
6:41
